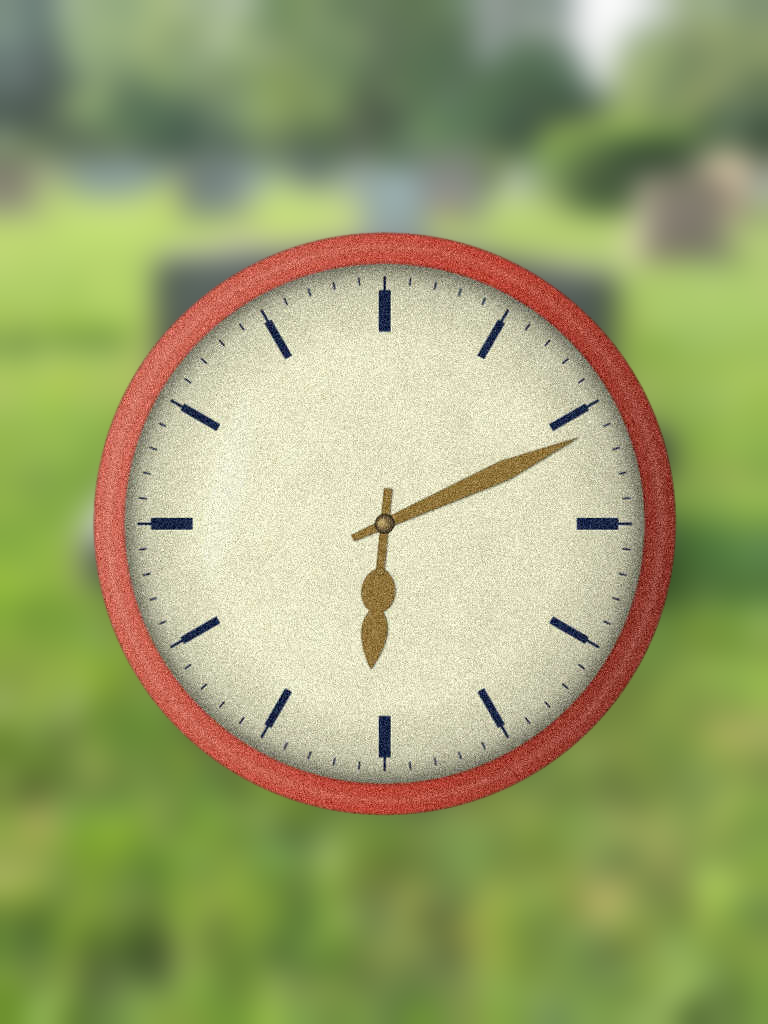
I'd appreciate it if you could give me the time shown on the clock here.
6:11
